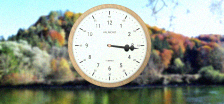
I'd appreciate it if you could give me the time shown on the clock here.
3:16
